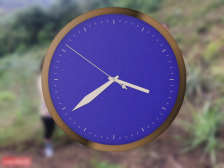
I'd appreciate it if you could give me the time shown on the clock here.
3:38:51
